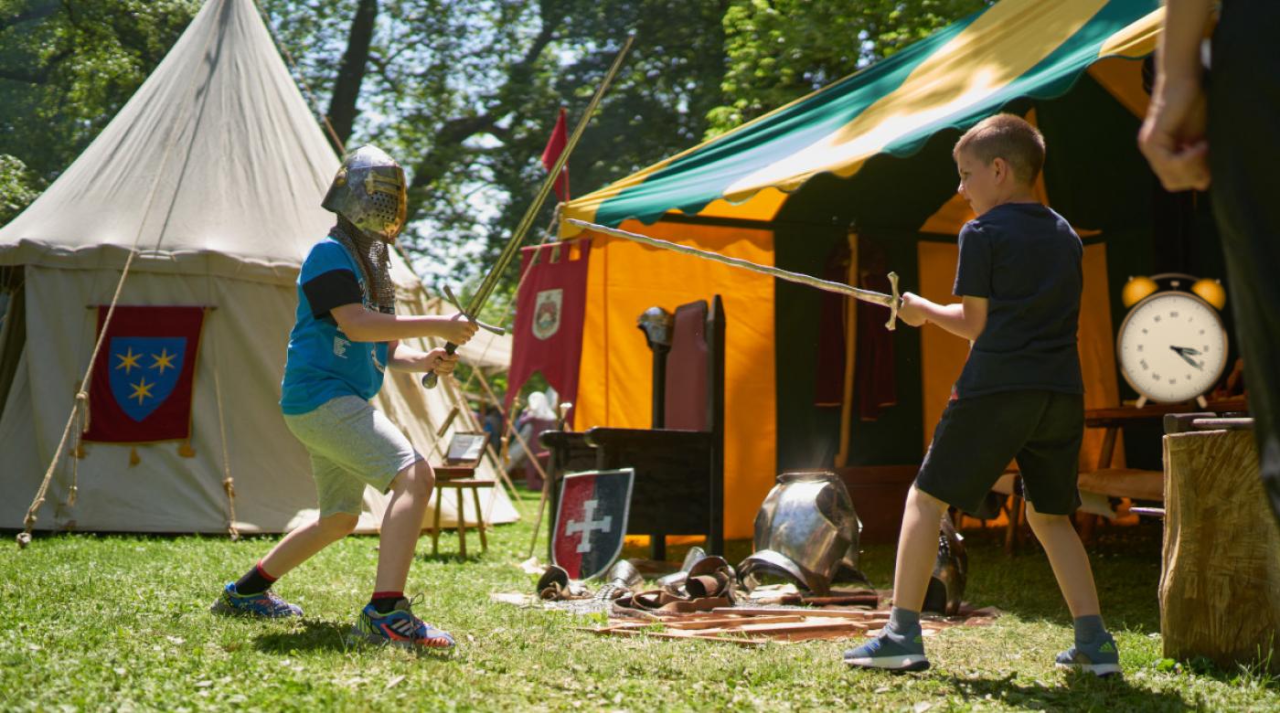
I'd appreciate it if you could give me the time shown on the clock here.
3:21
